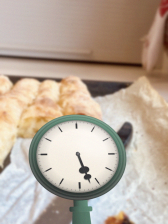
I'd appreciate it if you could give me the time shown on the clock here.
5:27
